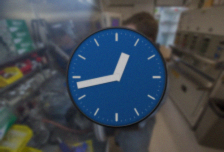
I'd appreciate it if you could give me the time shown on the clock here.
12:43
